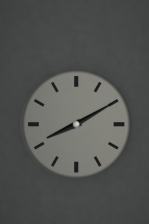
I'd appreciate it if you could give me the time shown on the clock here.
8:10
